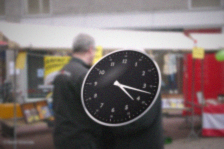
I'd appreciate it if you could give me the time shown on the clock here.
4:17
